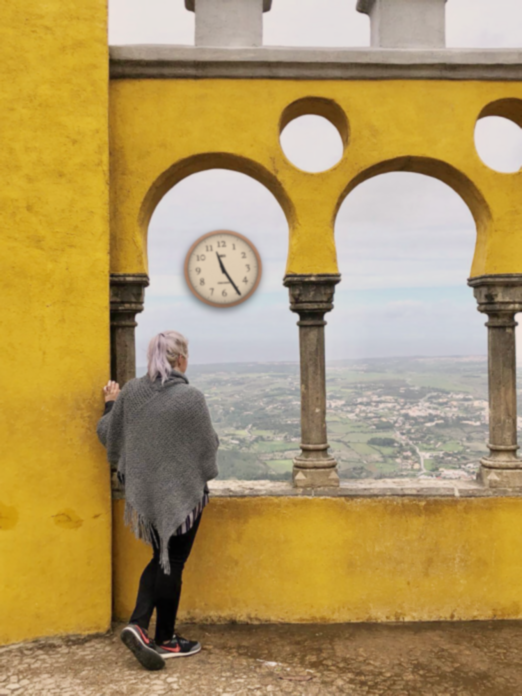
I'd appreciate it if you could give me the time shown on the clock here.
11:25
